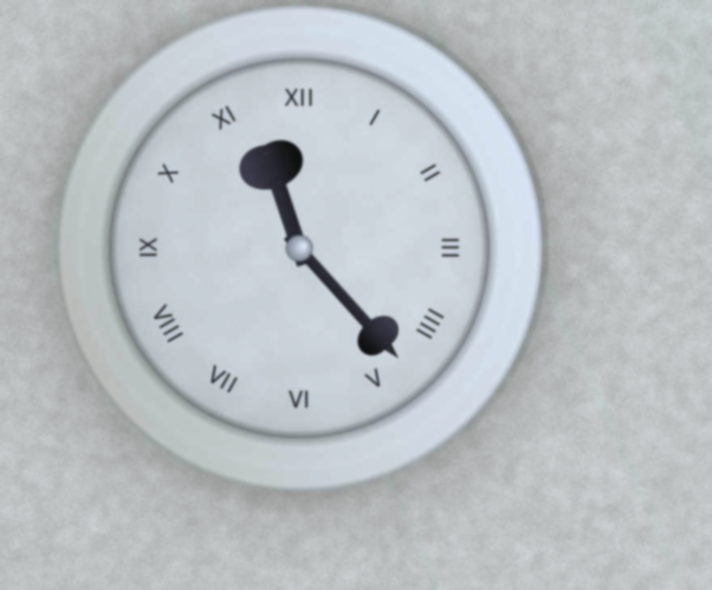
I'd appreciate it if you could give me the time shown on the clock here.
11:23
